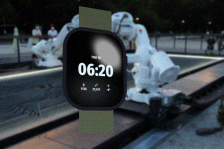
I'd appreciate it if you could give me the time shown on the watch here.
6:20
